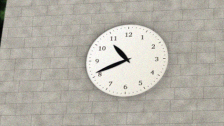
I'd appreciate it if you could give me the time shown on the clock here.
10:41
